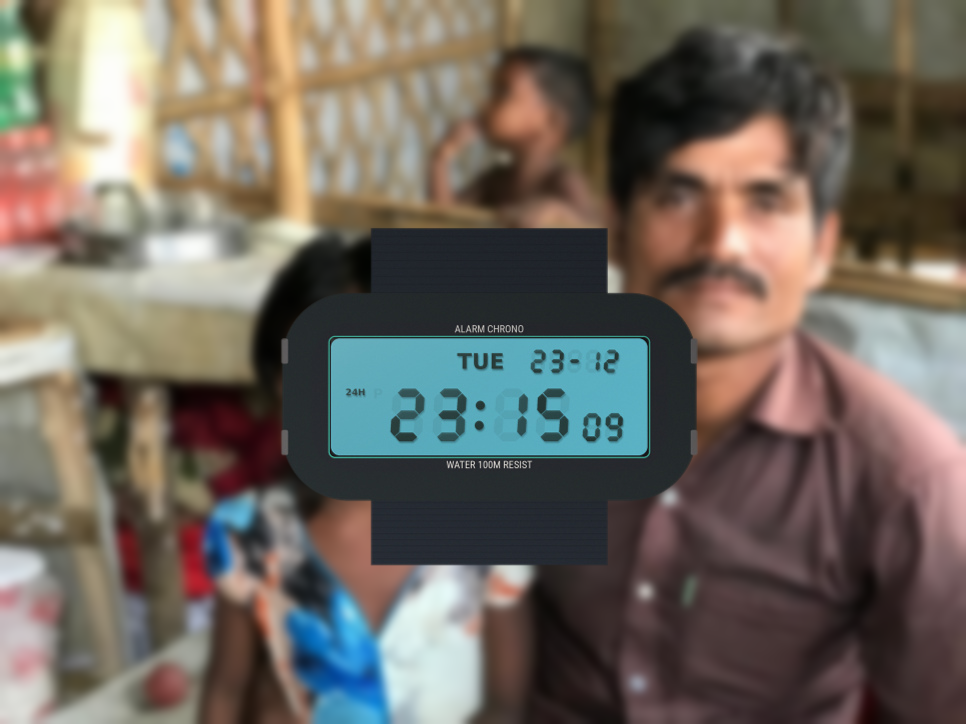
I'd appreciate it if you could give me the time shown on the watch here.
23:15:09
